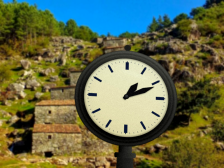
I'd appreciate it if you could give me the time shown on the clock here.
1:11
